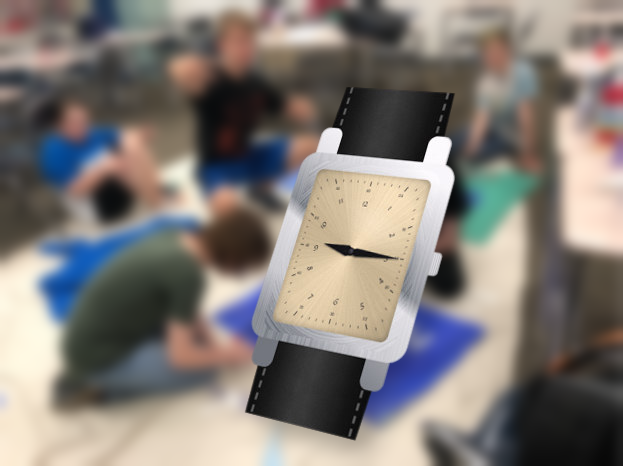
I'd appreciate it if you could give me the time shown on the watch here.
9:15
